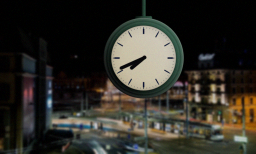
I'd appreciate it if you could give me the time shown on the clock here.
7:41
